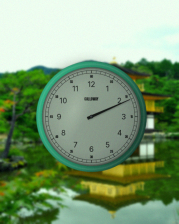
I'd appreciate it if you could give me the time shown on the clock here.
2:11
